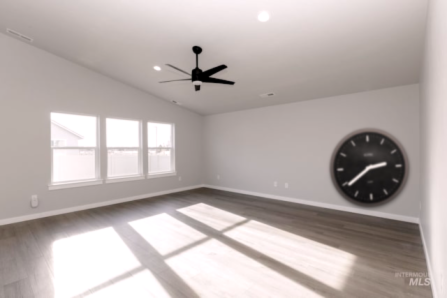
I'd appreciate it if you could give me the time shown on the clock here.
2:39
